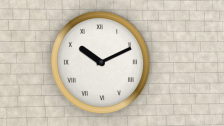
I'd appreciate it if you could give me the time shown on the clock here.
10:11
